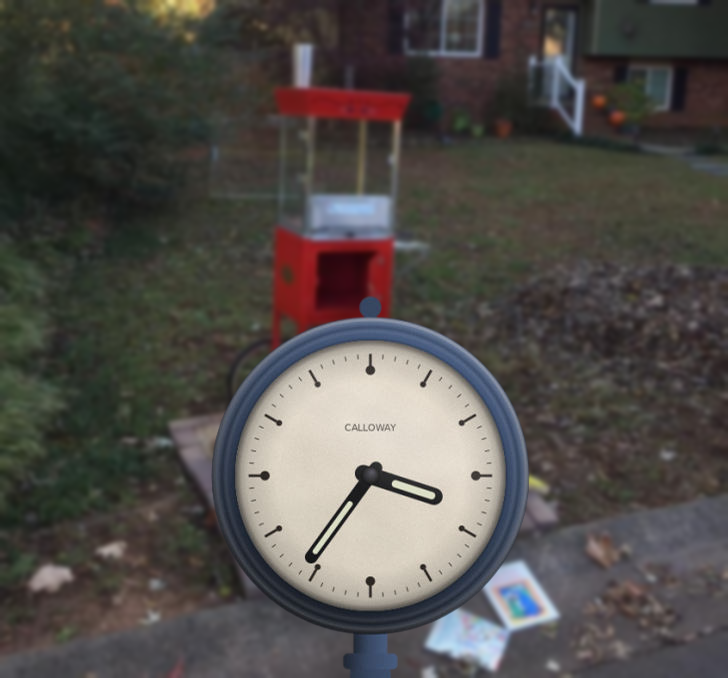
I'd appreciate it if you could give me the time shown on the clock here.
3:36
